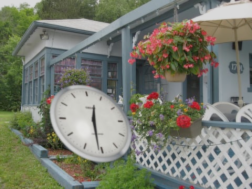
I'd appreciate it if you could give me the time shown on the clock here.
12:31
